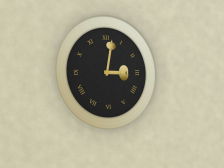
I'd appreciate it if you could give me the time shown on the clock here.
3:02
